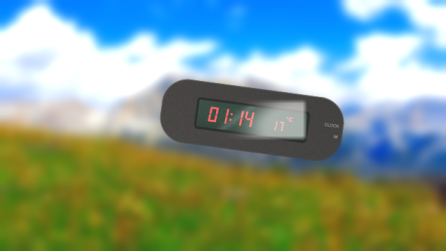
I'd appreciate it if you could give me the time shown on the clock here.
1:14
